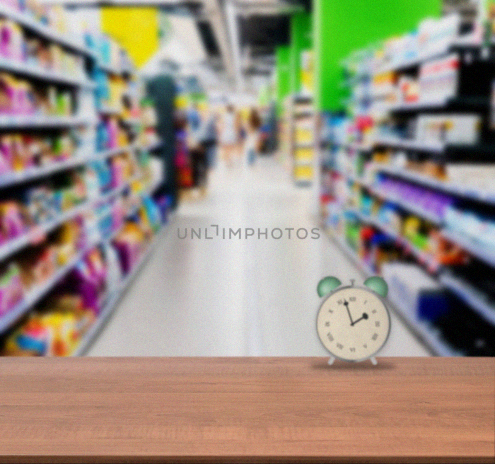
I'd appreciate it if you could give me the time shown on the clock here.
1:57
